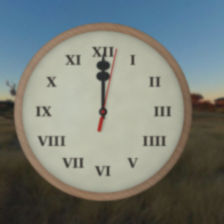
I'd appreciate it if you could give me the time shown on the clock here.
12:00:02
